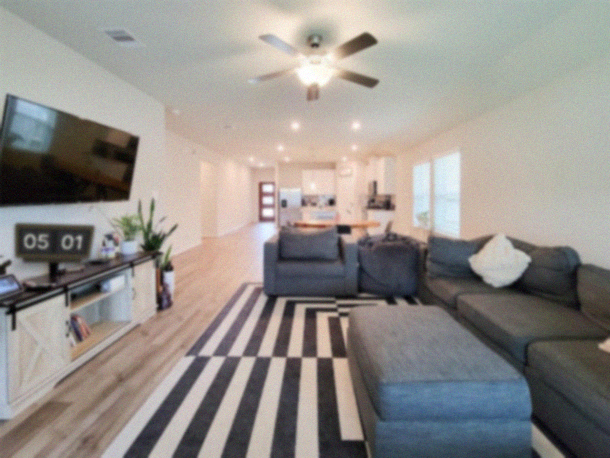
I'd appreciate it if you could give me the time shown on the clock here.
5:01
